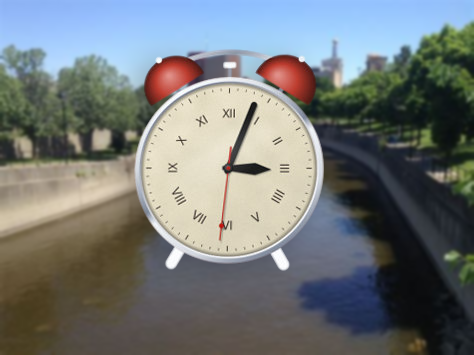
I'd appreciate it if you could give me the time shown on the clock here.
3:03:31
